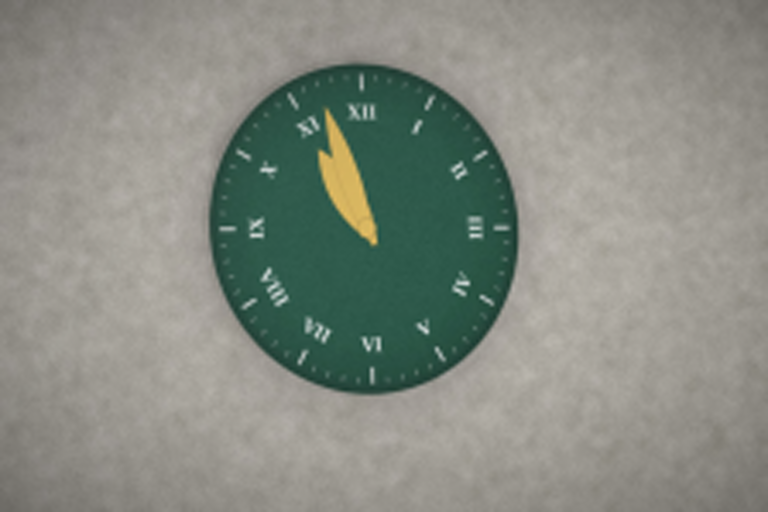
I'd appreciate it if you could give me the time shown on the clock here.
10:57
